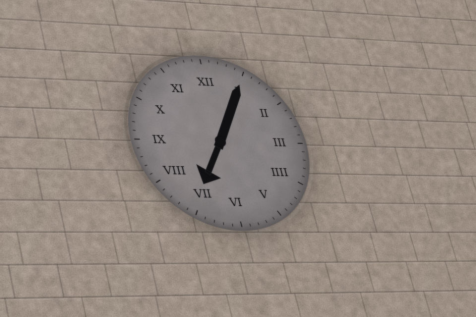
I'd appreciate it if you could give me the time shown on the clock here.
7:05
